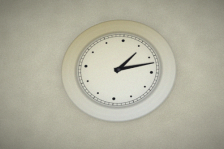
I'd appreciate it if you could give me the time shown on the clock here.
1:12
